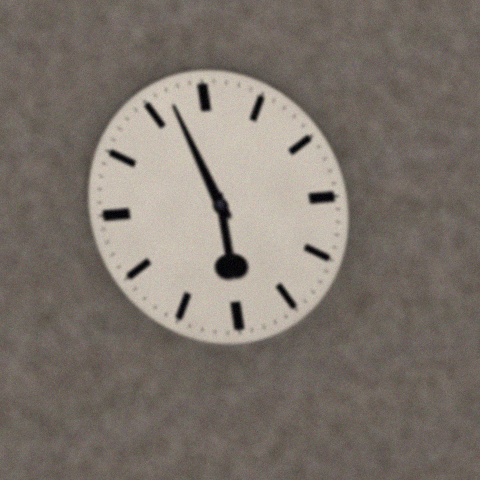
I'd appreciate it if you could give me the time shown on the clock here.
5:57
